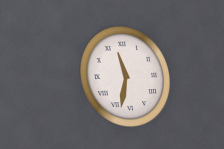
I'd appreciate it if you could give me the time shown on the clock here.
11:33
